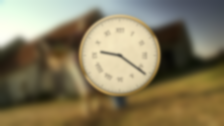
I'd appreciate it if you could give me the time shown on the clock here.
9:21
